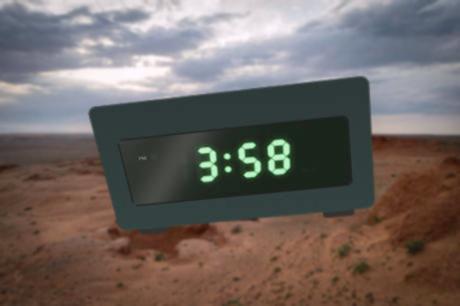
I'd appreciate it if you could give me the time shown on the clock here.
3:58
